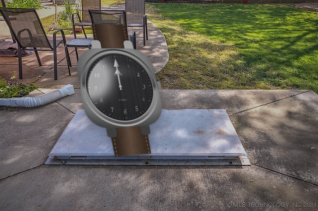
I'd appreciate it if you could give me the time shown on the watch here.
12:00
